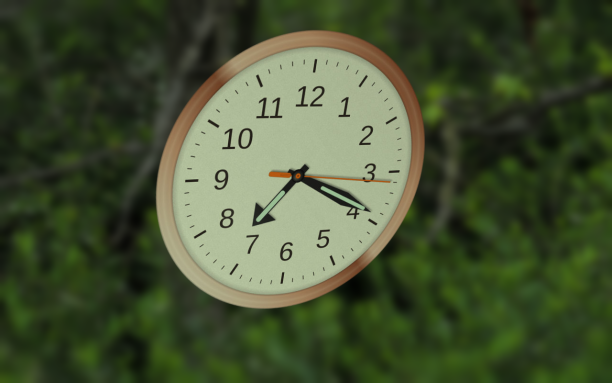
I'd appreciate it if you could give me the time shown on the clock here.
7:19:16
